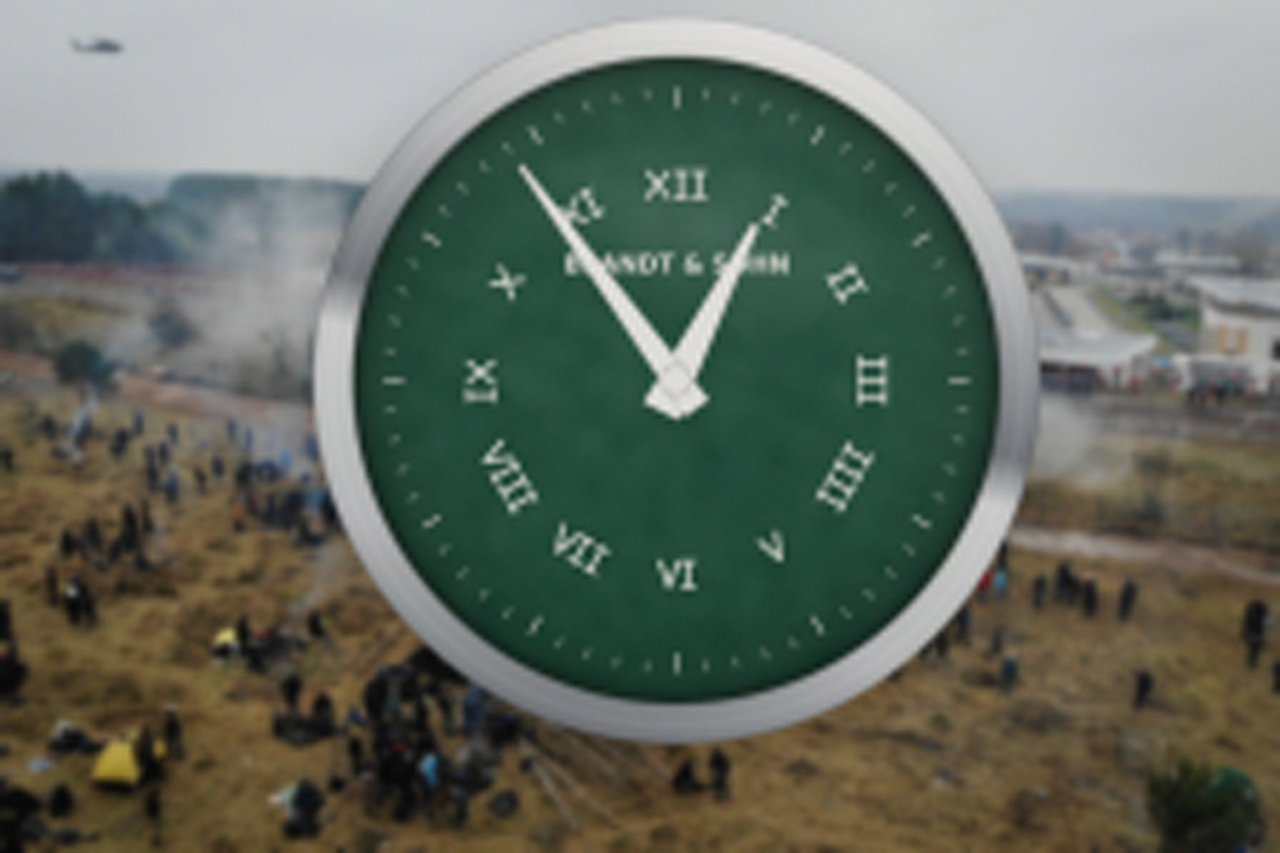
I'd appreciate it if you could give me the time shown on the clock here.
12:54
